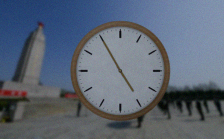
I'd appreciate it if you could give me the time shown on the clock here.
4:55
